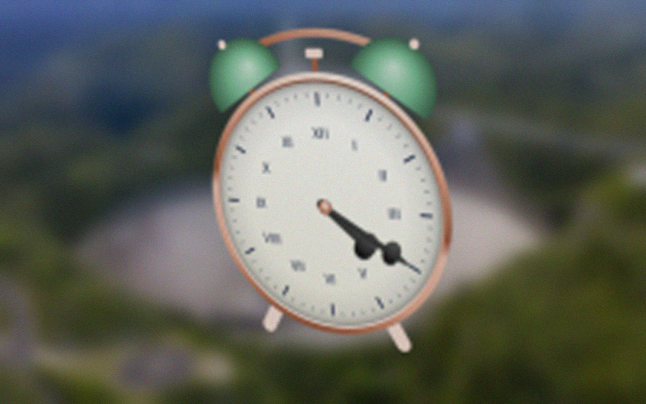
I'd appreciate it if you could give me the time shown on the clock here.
4:20
